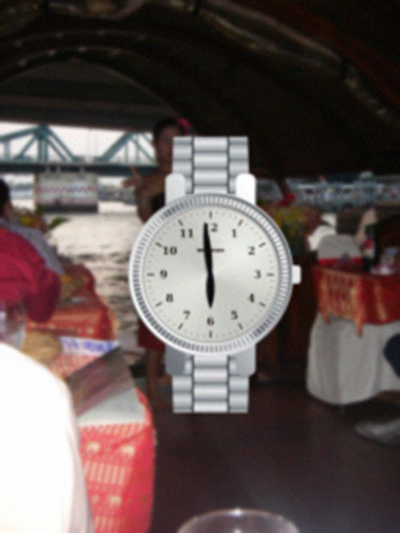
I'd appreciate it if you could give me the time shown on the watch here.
5:59
